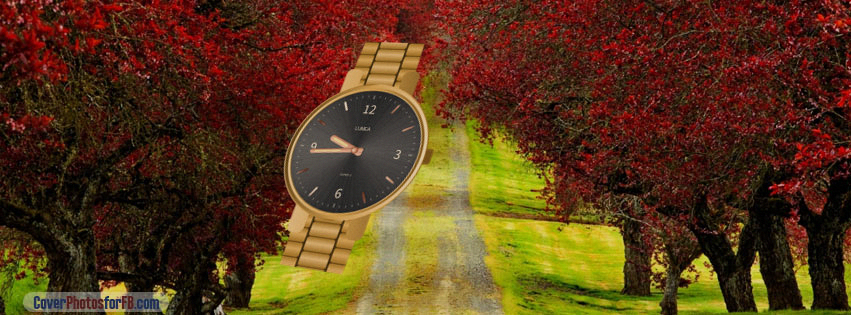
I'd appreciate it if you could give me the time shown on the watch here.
9:44
